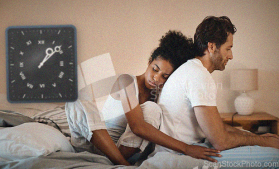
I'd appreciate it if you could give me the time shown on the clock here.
1:08
